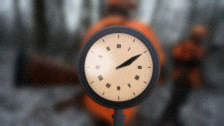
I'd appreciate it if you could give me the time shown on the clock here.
2:10
